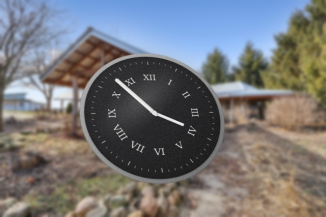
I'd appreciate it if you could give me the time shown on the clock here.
3:53
